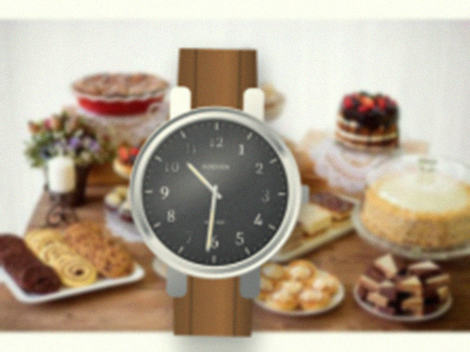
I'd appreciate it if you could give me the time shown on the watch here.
10:31
